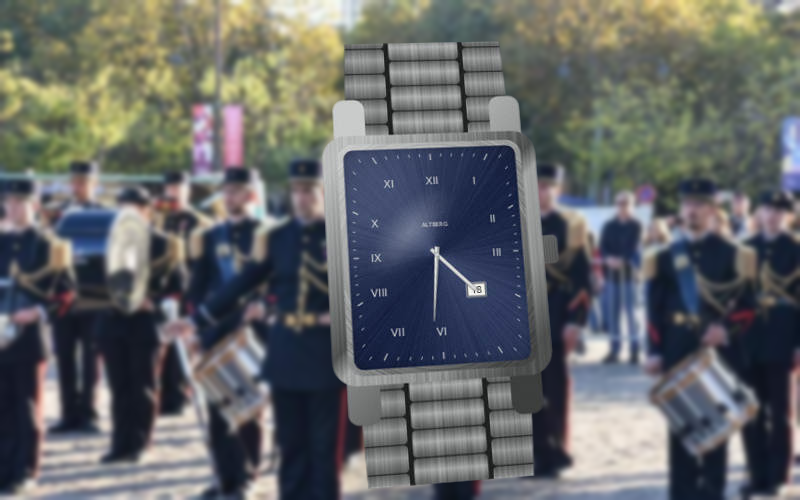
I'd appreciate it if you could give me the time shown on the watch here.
4:31
